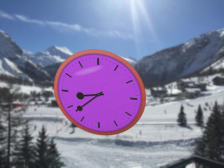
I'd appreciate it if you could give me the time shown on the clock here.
8:38
